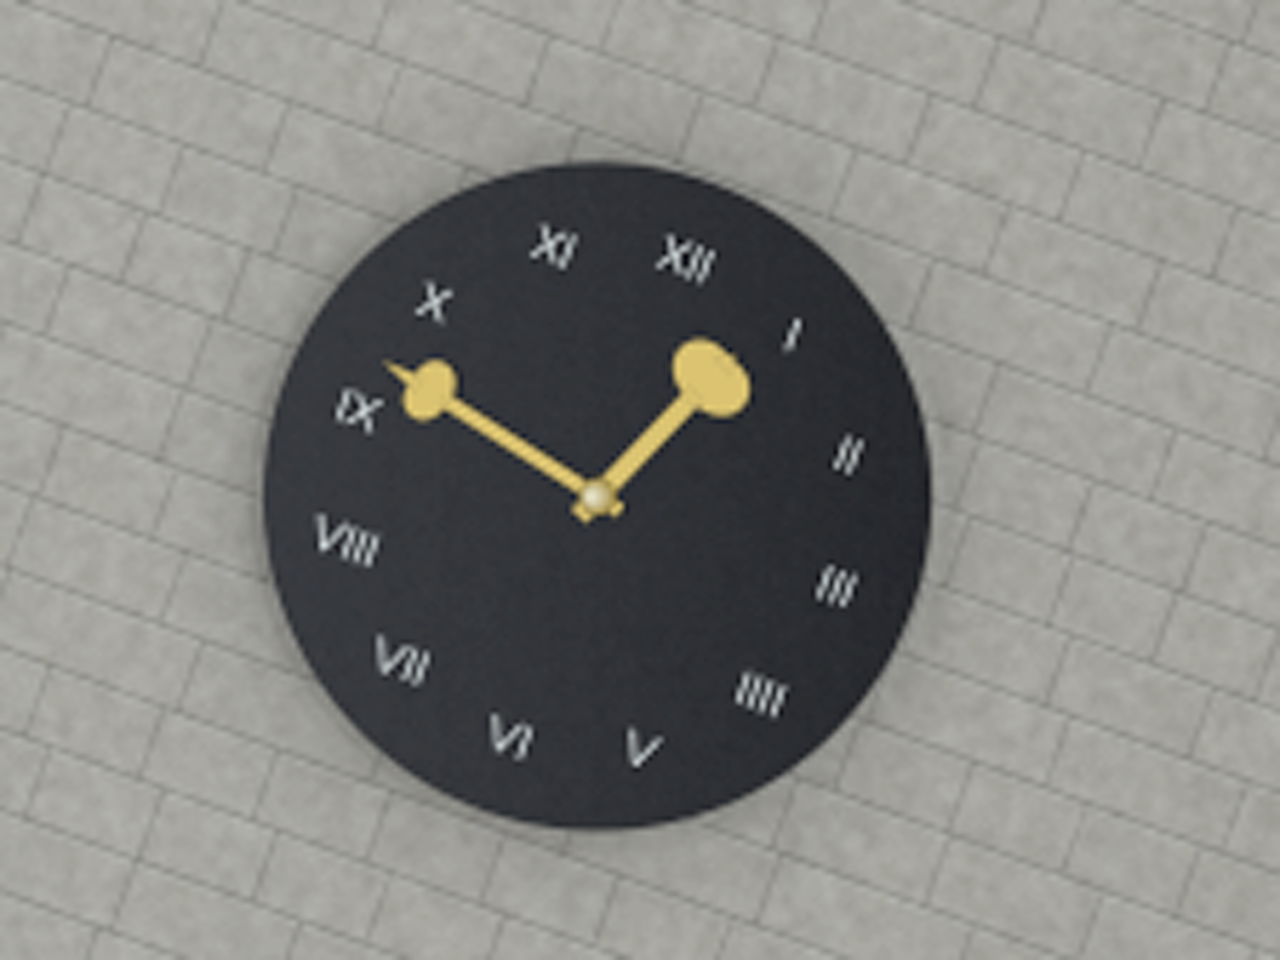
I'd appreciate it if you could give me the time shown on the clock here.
12:47
